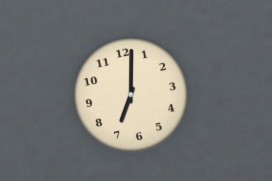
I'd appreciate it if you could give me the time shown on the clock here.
7:02
